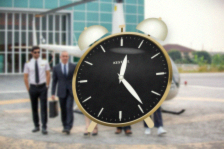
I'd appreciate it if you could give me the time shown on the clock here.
12:24
